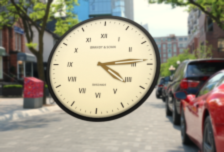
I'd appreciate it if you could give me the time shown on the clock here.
4:14
